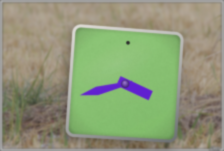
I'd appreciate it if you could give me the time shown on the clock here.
3:42
